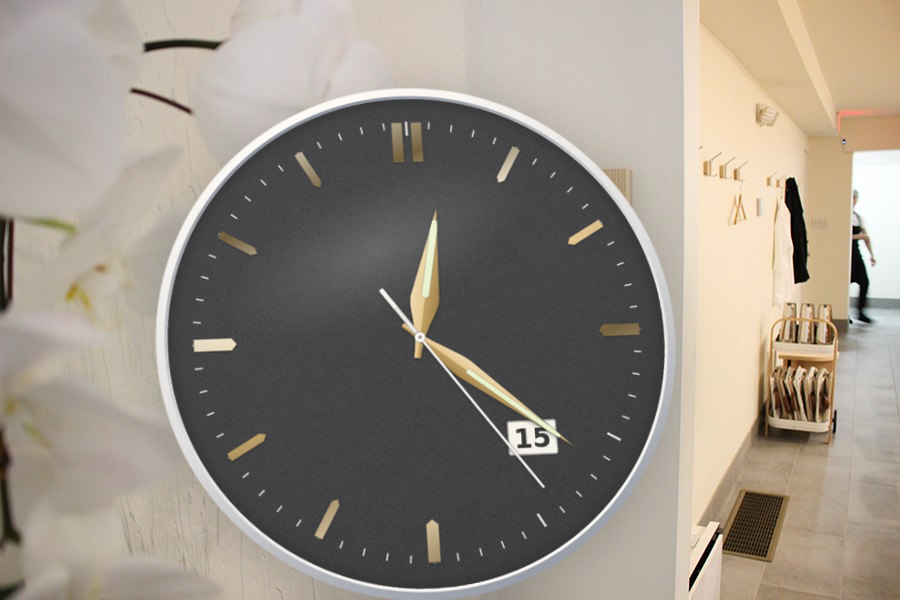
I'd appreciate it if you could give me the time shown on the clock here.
12:21:24
